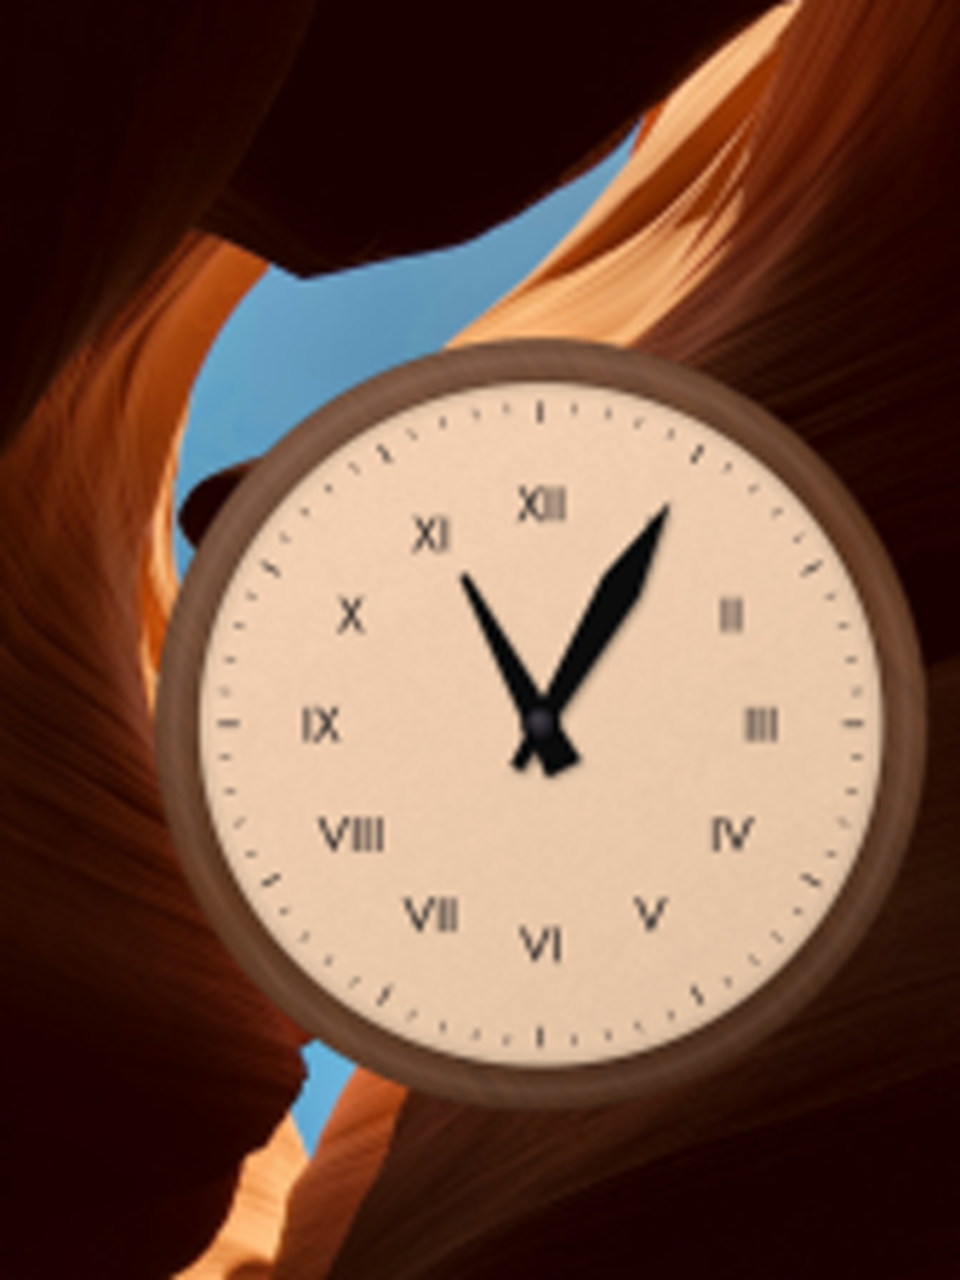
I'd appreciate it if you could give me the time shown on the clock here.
11:05
